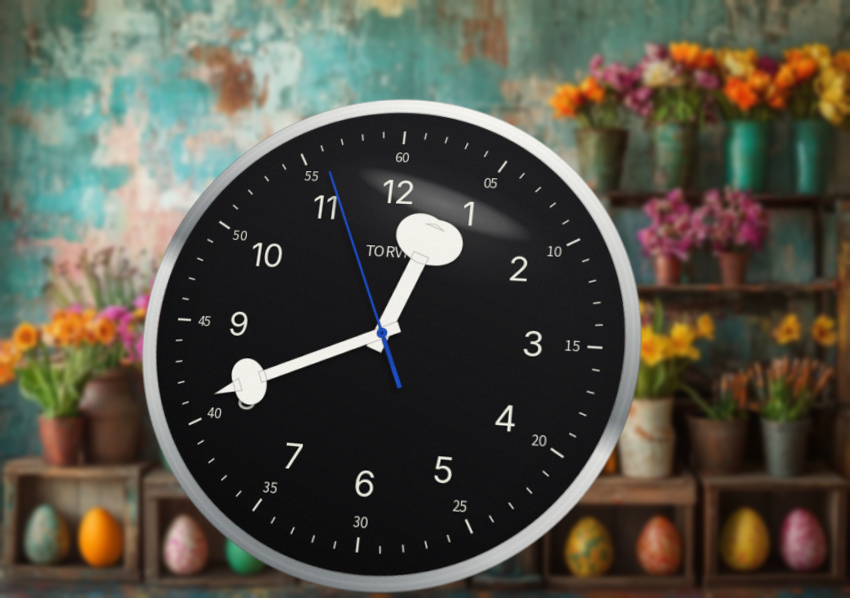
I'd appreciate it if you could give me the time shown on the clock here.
12:40:56
